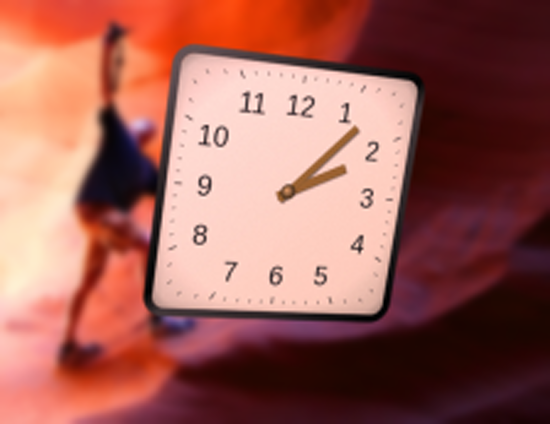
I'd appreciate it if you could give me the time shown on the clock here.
2:07
